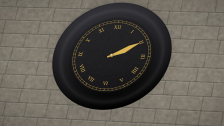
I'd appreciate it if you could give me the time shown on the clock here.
2:10
